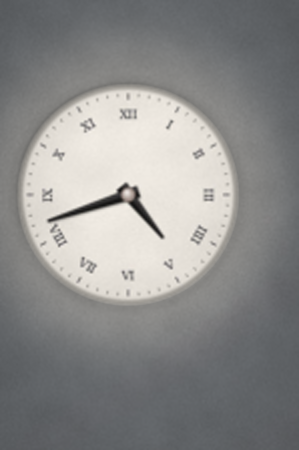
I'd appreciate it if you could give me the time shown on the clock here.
4:42
